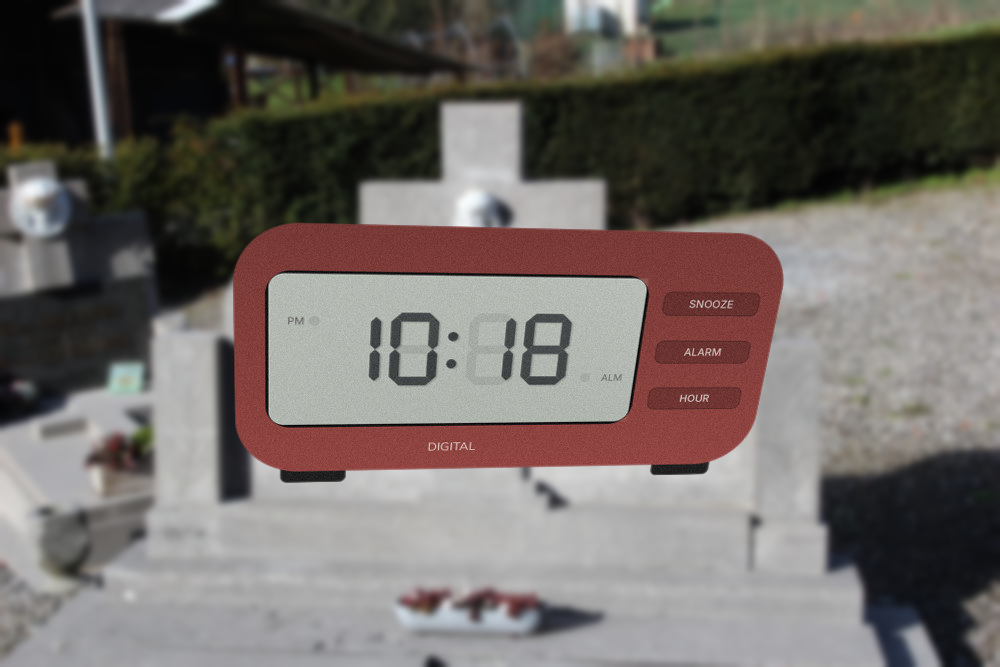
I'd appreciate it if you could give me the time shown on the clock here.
10:18
